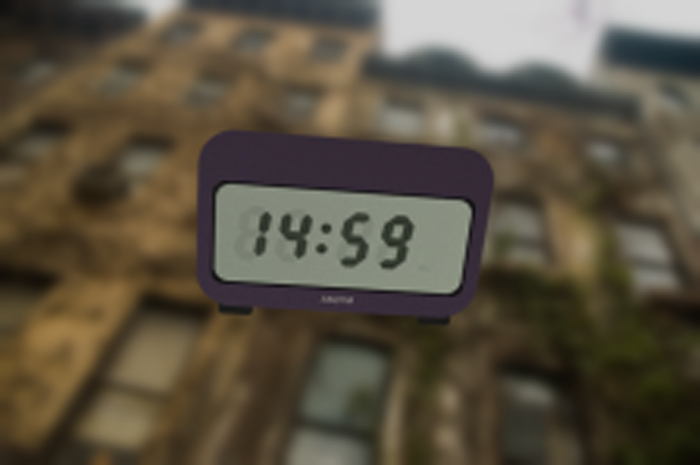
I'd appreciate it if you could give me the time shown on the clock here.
14:59
